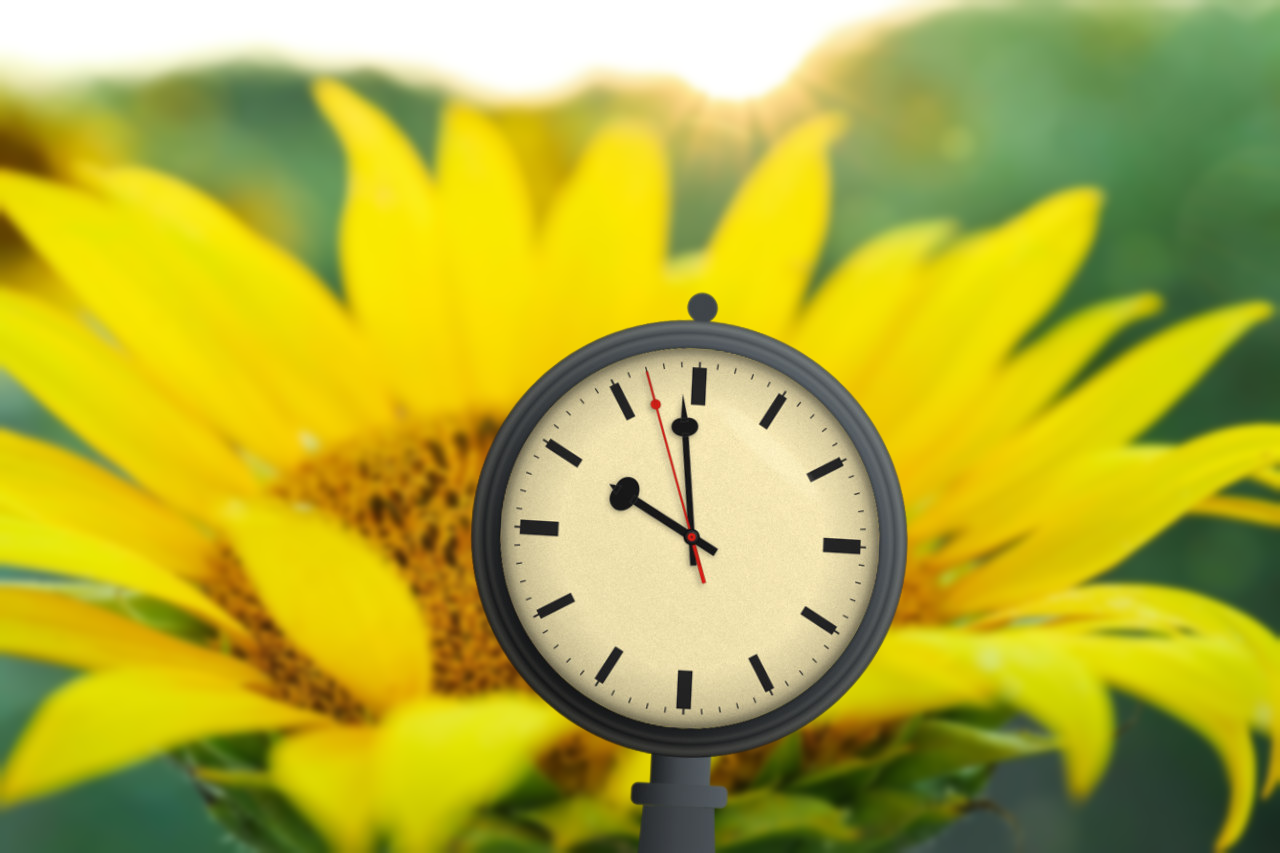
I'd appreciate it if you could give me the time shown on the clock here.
9:58:57
